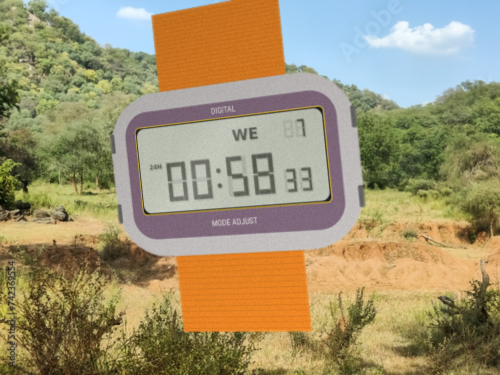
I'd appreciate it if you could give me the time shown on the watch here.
0:58:33
